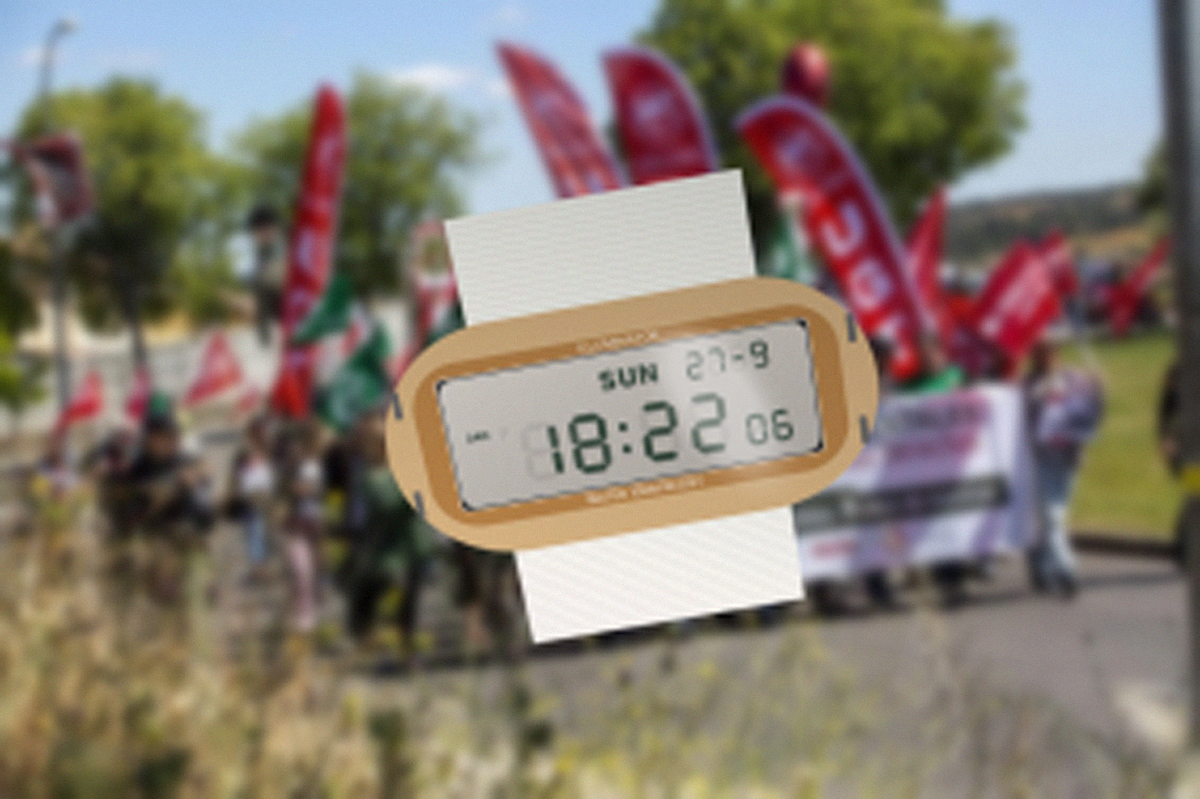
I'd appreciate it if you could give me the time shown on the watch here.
18:22:06
